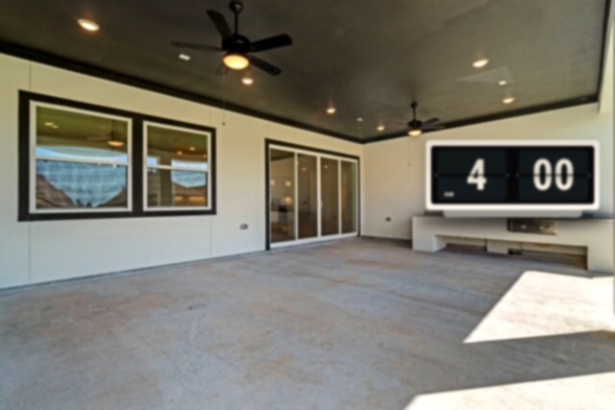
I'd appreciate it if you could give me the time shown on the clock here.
4:00
